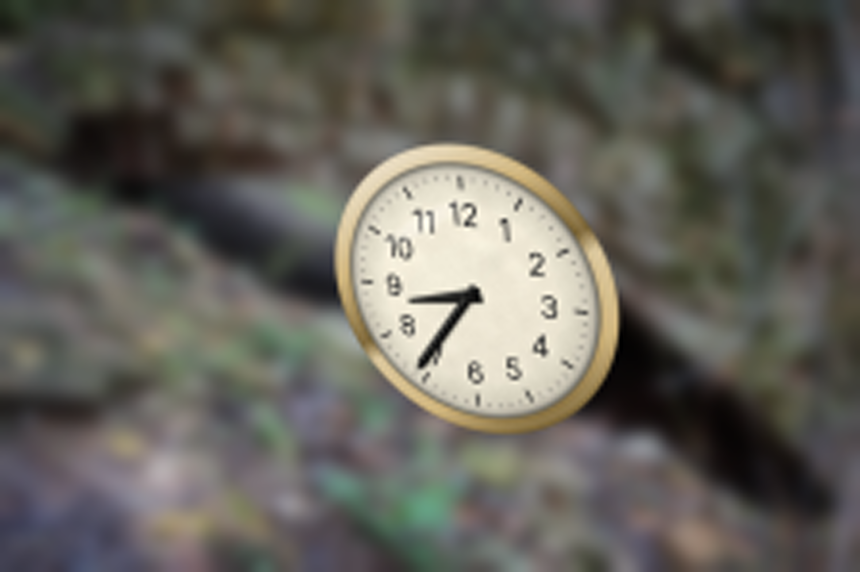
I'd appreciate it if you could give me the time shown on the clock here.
8:36
